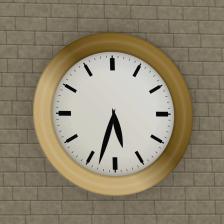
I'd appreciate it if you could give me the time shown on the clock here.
5:33
